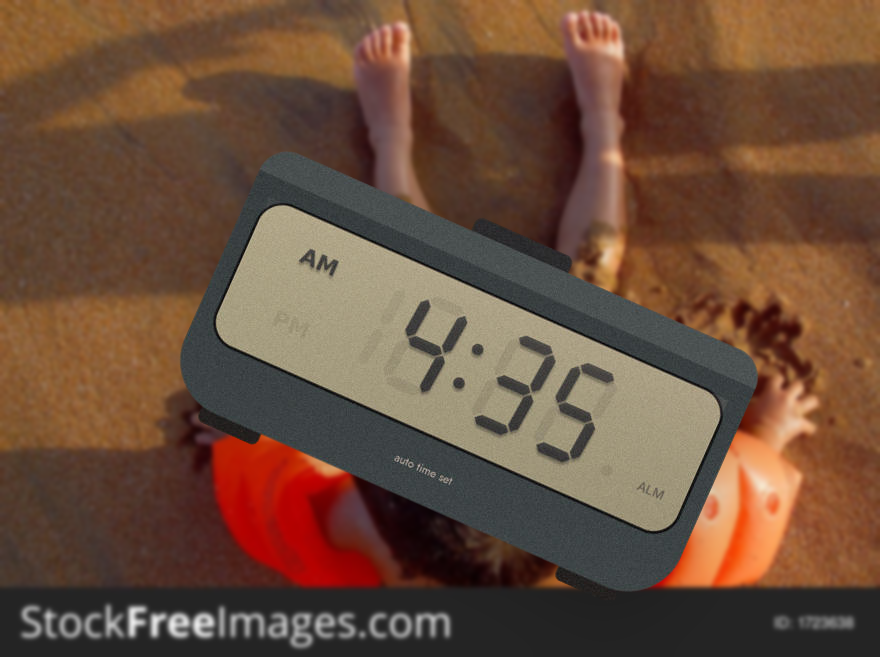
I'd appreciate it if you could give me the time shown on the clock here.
4:35
